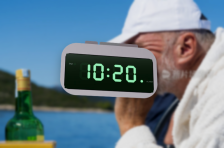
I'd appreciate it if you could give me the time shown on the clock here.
10:20
